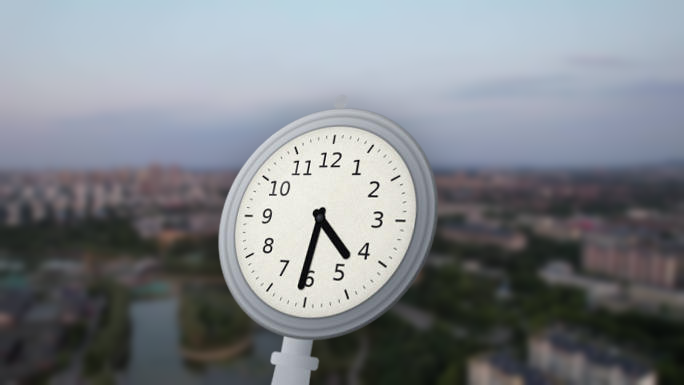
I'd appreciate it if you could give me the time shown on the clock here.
4:31
